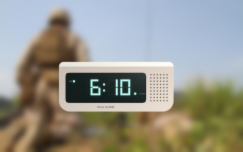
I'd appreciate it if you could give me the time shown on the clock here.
6:10
